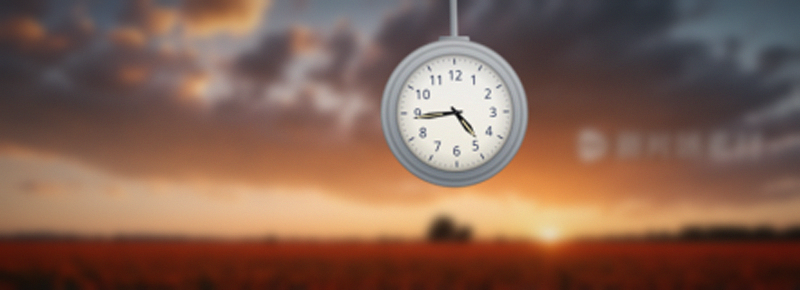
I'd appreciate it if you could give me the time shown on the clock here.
4:44
